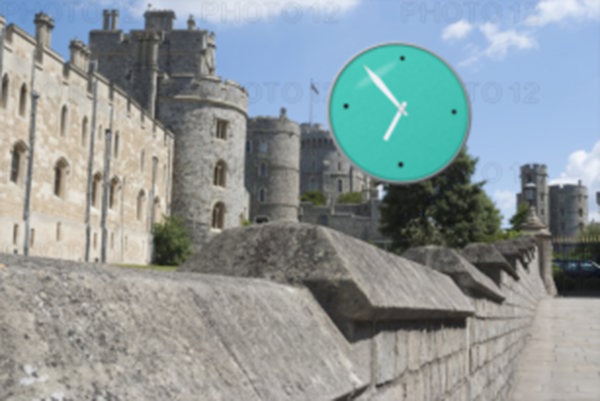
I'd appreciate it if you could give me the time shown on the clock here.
6:53
